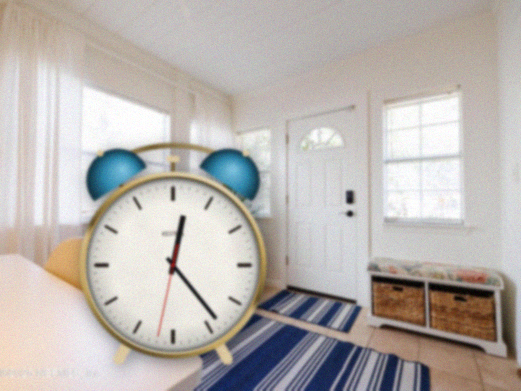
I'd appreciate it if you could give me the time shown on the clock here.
12:23:32
